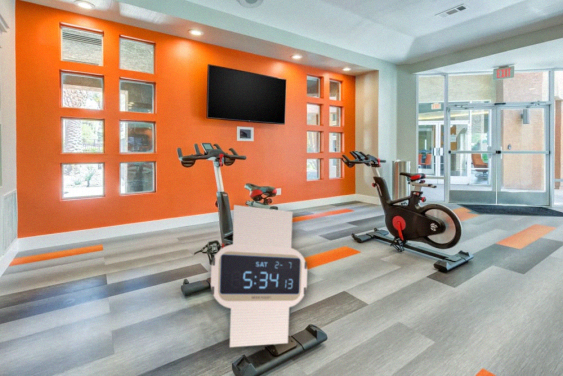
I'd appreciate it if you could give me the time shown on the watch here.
5:34:13
